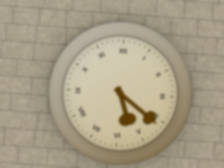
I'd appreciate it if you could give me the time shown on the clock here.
5:21
